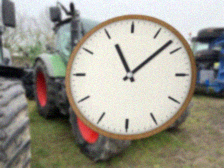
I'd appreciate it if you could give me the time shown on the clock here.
11:08
